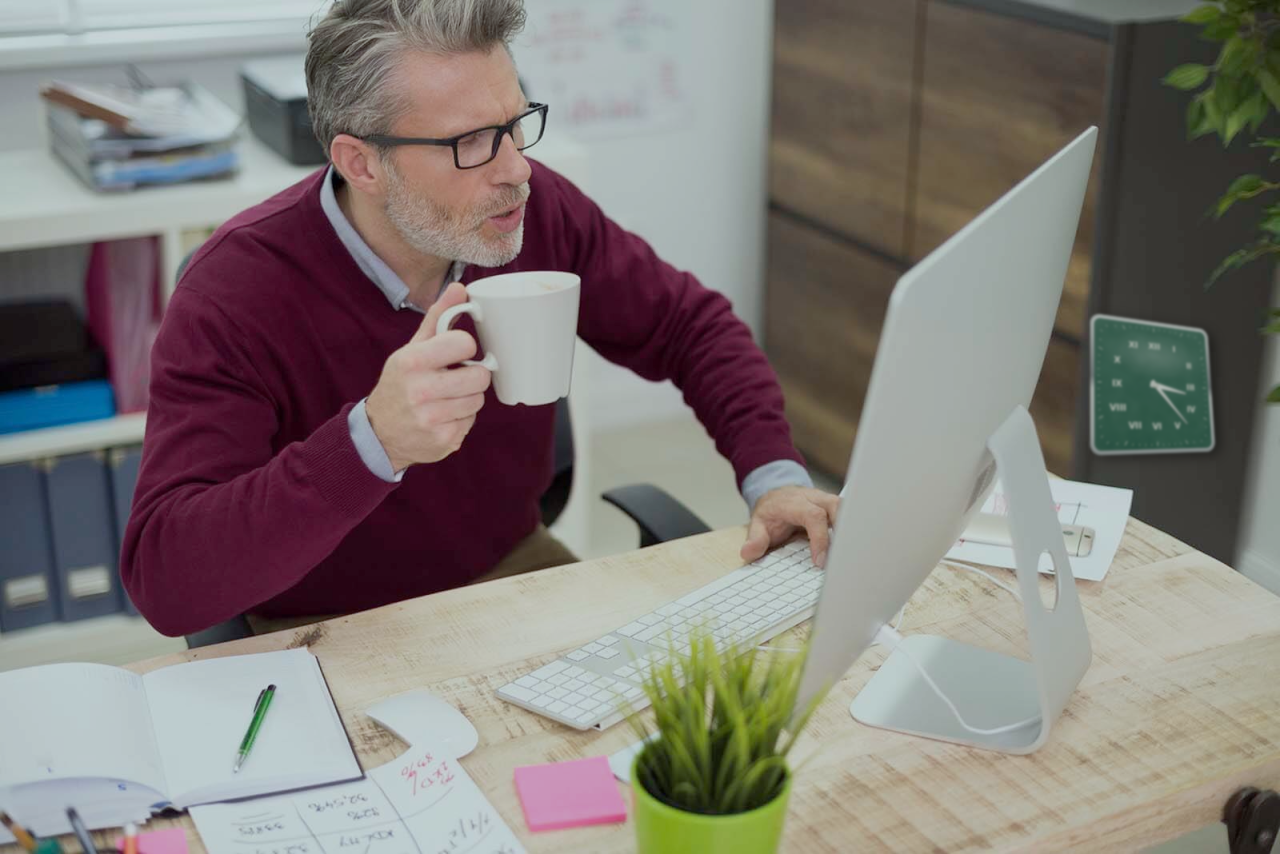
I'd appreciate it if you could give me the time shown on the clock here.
3:23
